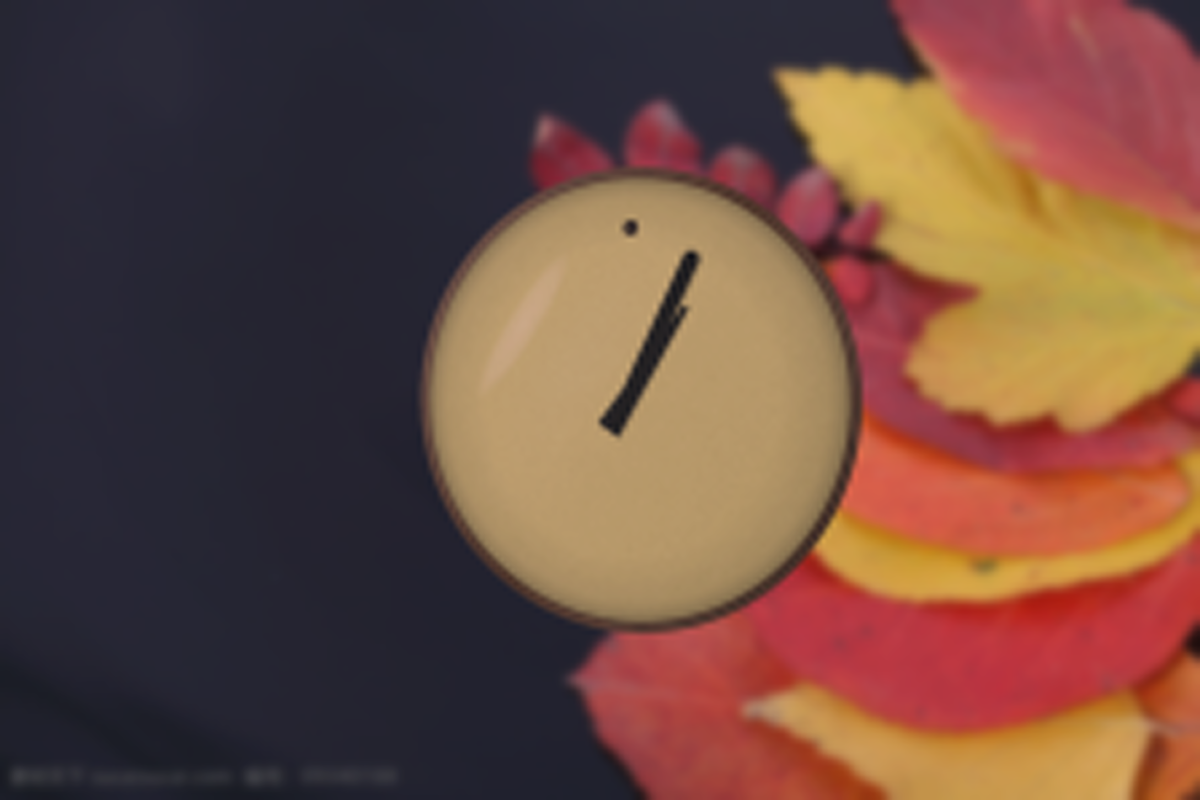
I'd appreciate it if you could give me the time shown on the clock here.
1:04
